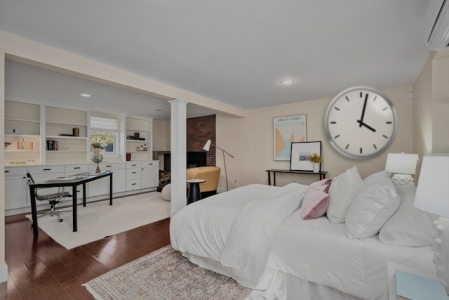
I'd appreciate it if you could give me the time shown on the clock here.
4:02
